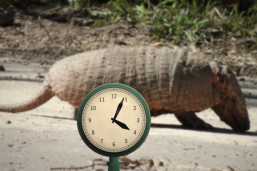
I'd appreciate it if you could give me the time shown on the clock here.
4:04
